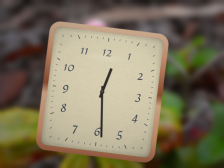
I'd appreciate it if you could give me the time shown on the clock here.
12:29
